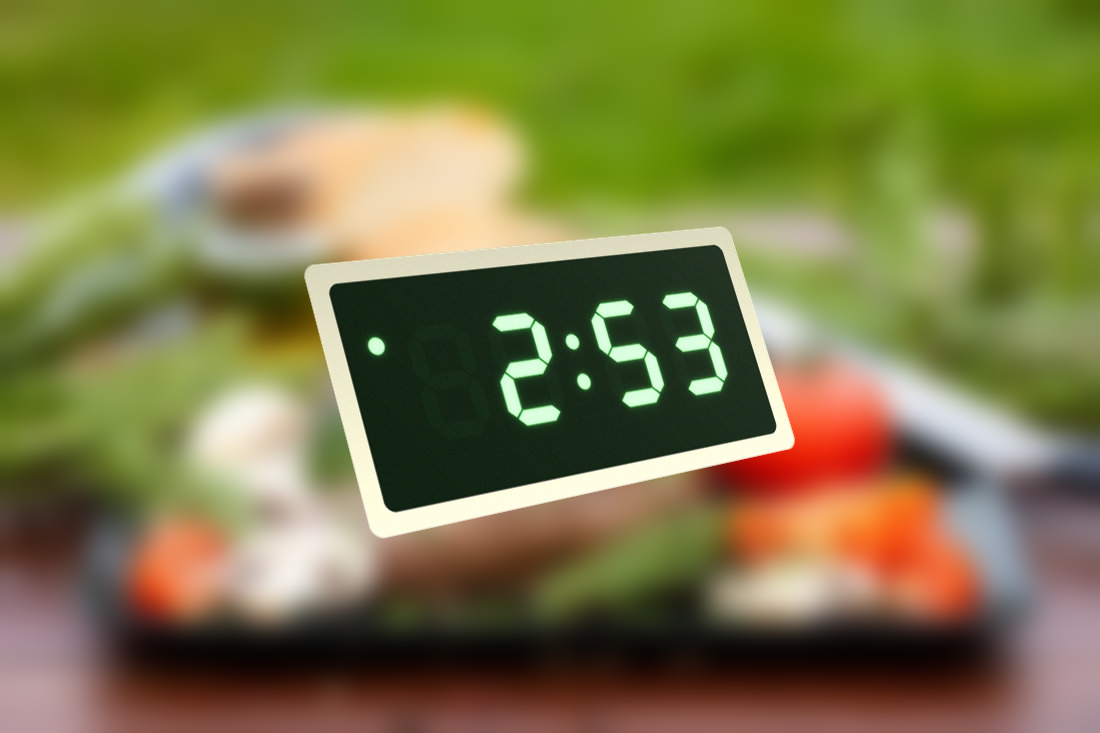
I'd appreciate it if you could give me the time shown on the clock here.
2:53
